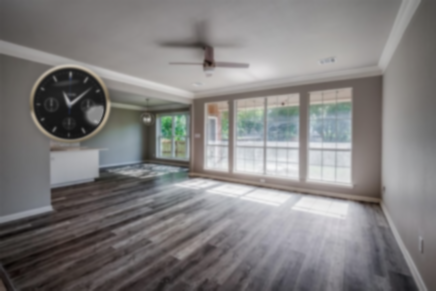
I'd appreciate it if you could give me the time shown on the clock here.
11:08
